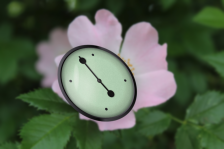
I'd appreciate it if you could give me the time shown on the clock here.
4:55
